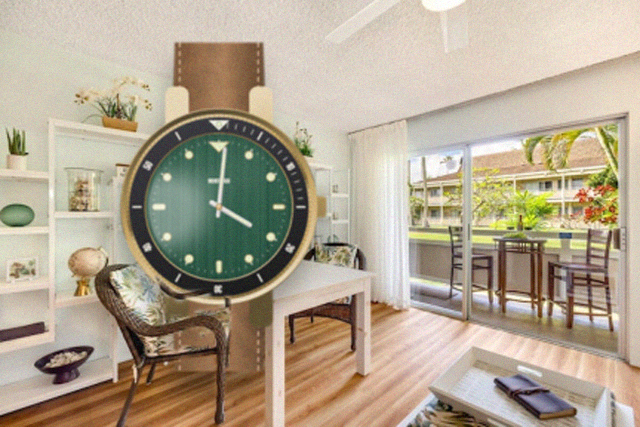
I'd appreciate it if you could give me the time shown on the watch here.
4:01
